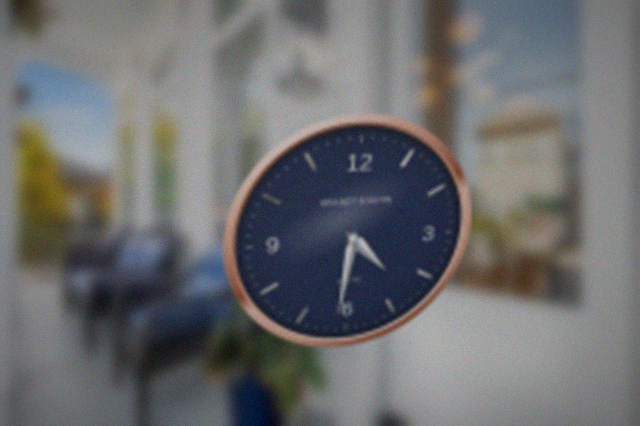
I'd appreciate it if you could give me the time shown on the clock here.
4:31
